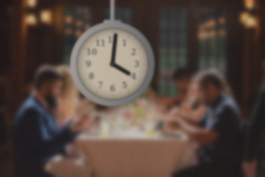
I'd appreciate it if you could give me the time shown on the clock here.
4:01
